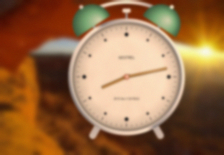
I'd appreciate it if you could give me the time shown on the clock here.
8:13
